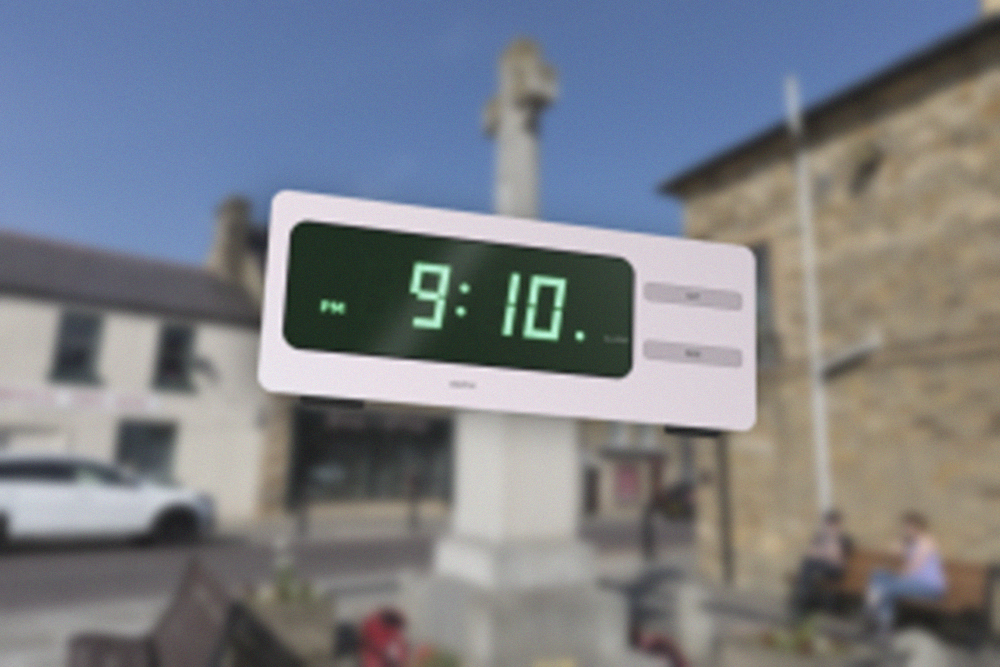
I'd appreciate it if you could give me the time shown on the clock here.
9:10
